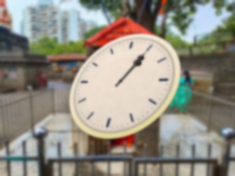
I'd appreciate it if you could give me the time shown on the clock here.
1:05
